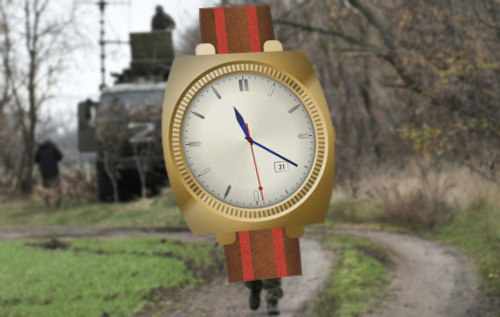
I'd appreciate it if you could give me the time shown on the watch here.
11:20:29
